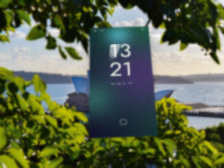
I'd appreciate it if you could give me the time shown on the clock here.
13:21
